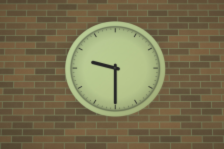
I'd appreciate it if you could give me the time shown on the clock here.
9:30
